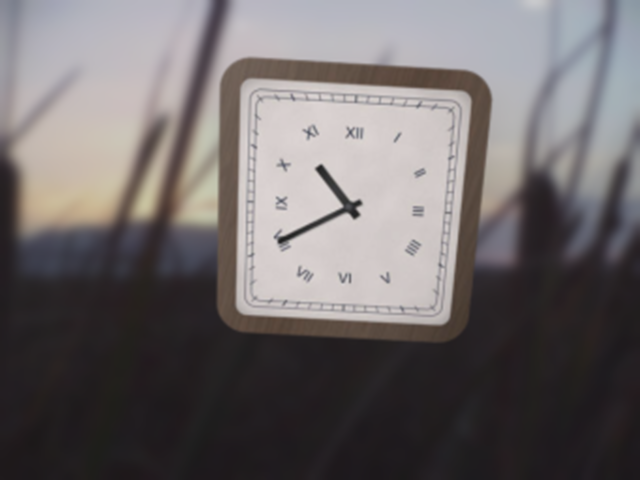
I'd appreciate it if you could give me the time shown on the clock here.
10:40
